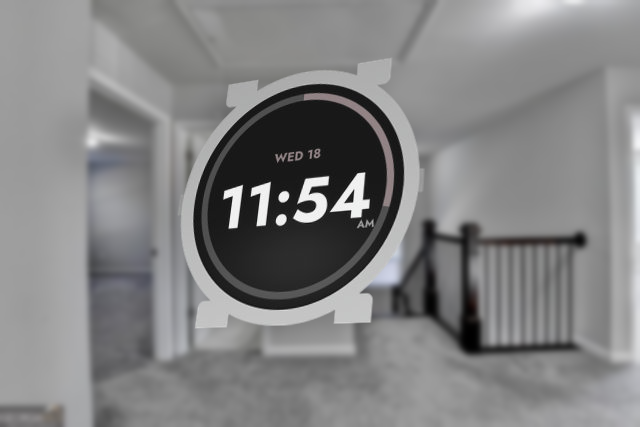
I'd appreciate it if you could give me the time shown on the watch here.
11:54
